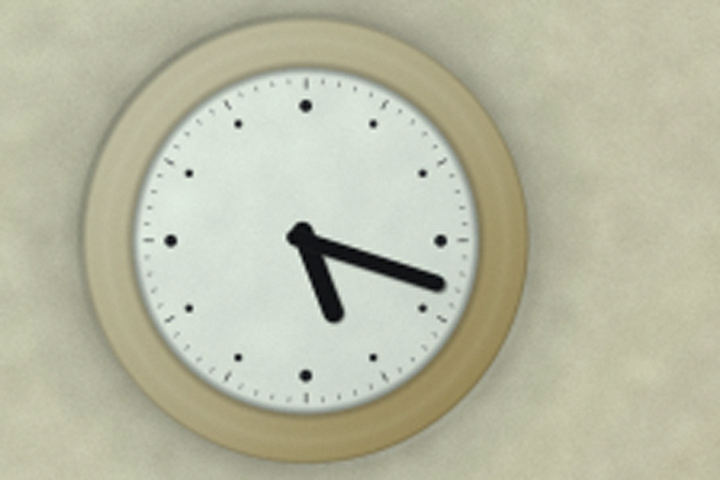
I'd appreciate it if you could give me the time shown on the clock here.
5:18
